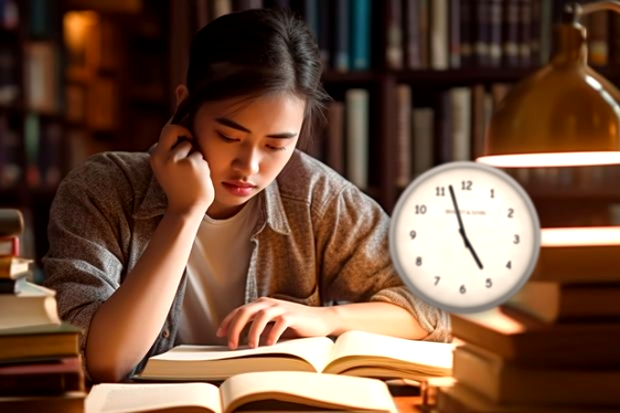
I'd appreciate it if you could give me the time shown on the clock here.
4:57
